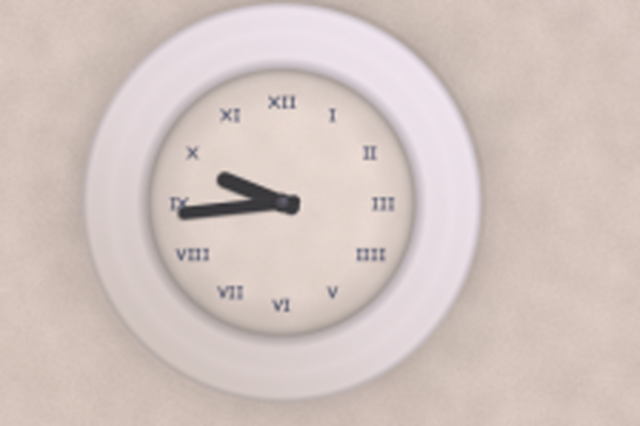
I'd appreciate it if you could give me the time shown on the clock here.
9:44
